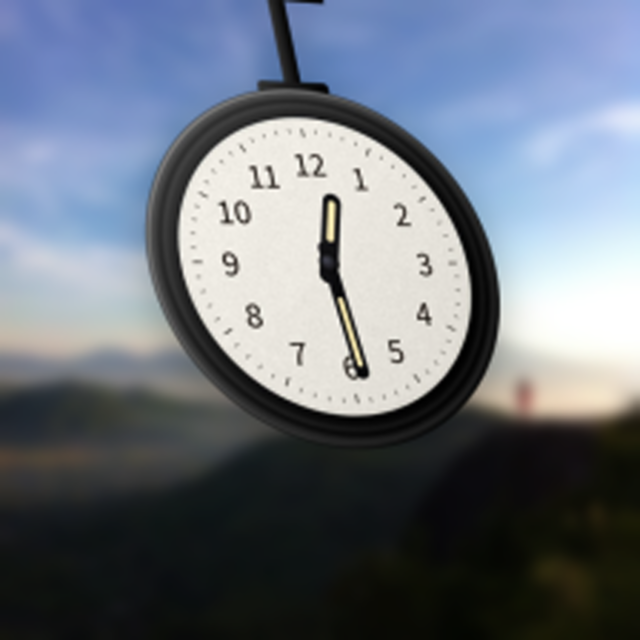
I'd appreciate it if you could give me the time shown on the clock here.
12:29
